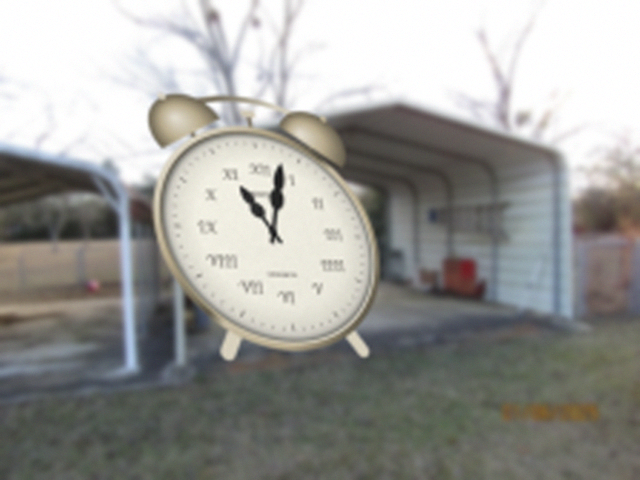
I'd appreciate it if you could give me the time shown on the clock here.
11:03
